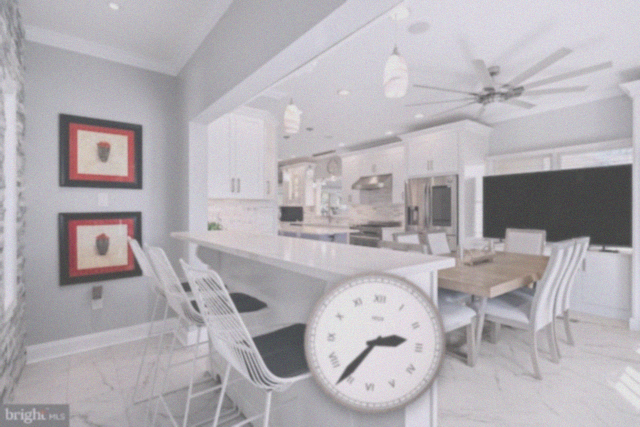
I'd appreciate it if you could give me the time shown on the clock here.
2:36
